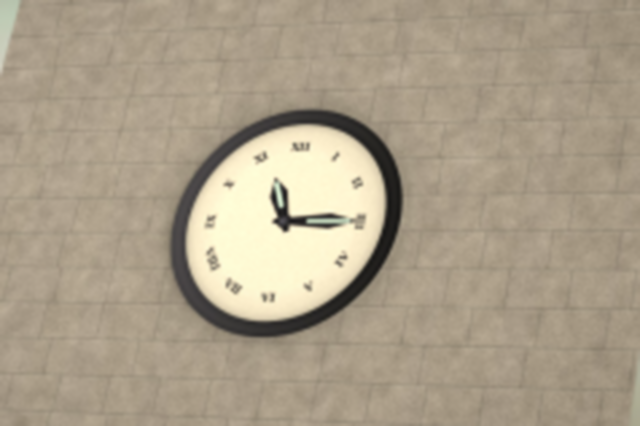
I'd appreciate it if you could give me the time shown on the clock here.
11:15
